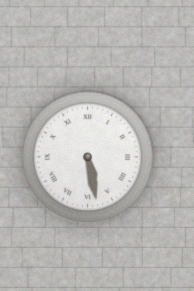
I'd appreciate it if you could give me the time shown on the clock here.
5:28
